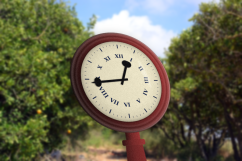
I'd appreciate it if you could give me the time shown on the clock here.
12:44
